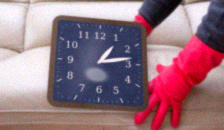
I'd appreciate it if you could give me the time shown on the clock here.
1:13
